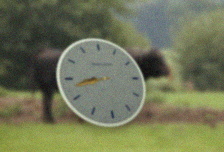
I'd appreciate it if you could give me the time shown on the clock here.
8:43
